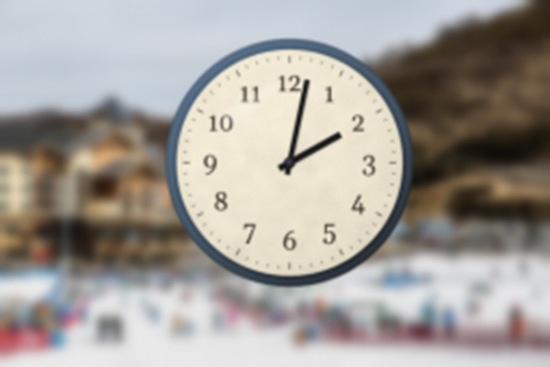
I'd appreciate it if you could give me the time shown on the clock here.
2:02
